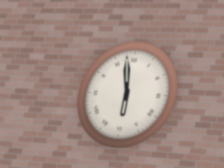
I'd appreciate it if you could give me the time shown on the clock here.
5:58
